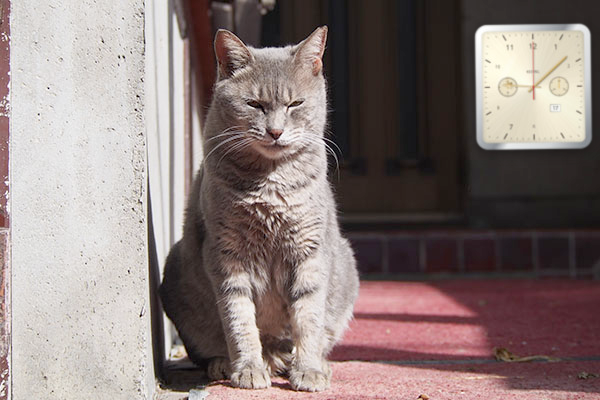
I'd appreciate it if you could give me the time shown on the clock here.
9:08
